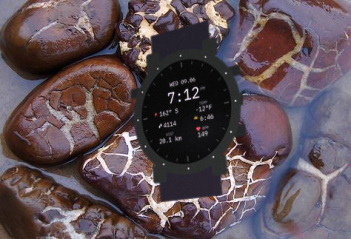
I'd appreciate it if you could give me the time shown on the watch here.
7:12
